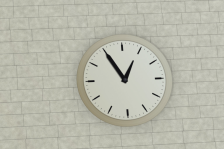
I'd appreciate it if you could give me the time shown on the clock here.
12:55
